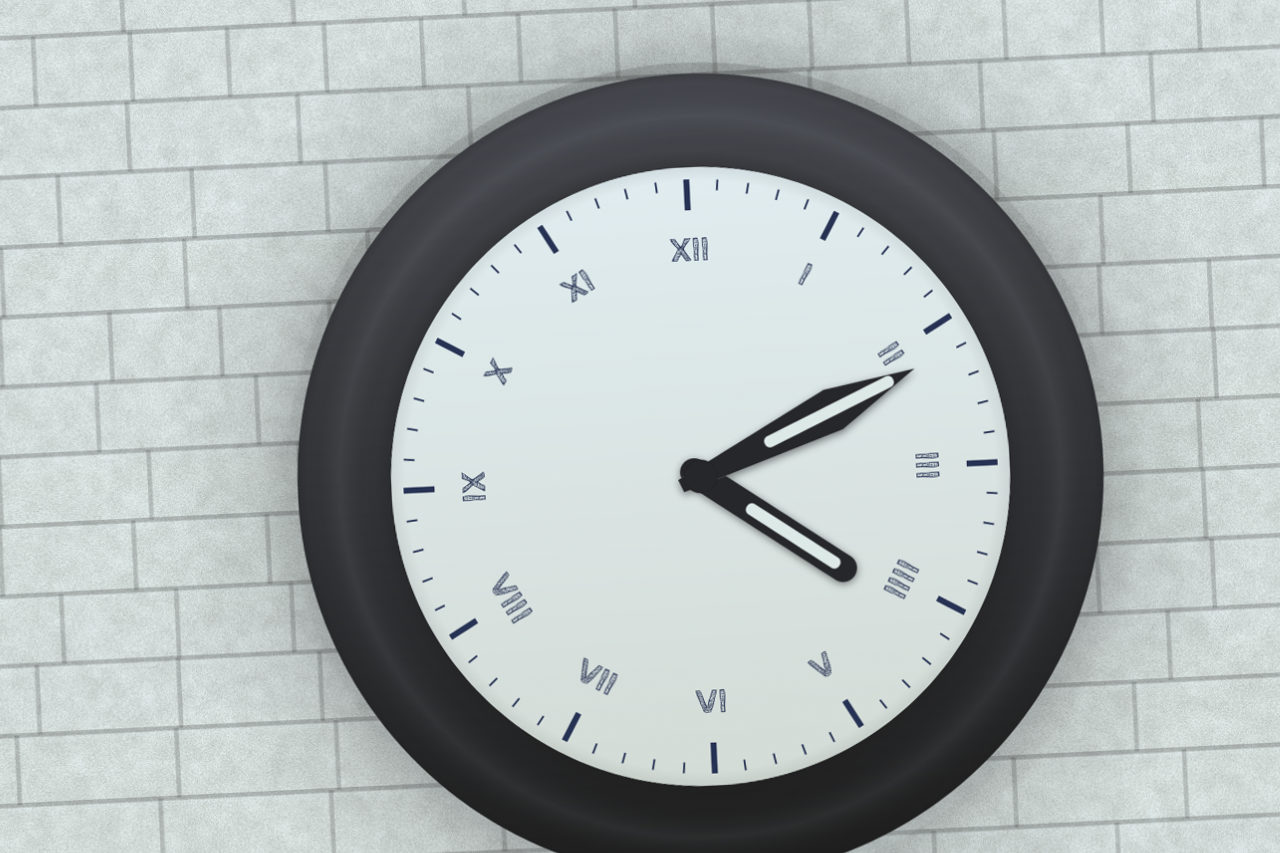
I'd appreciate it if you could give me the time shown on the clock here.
4:11
